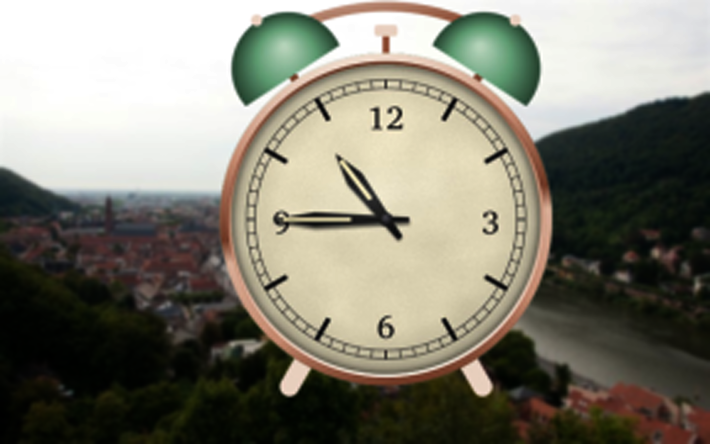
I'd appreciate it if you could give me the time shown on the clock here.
10:45
